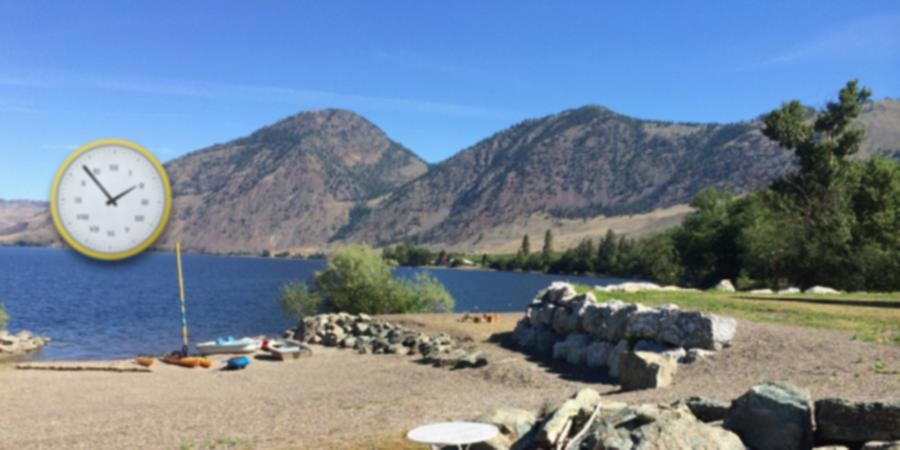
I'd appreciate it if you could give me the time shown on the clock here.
1:53
